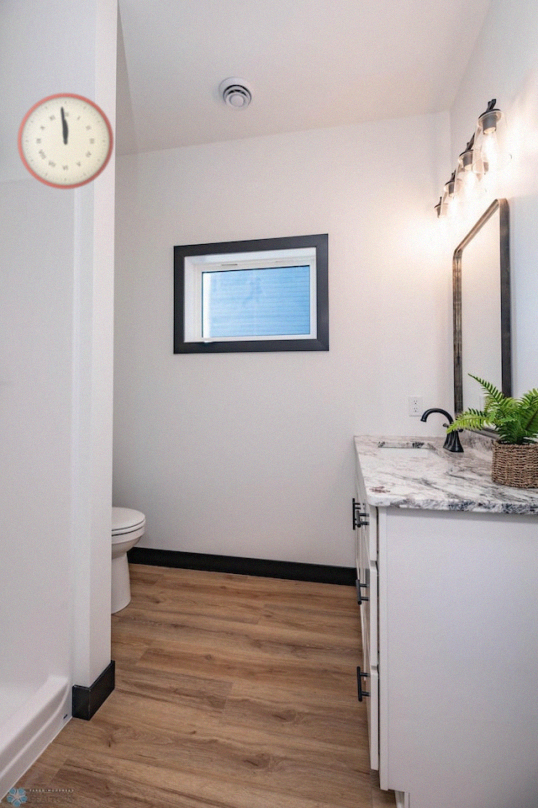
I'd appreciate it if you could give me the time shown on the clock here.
11:59
